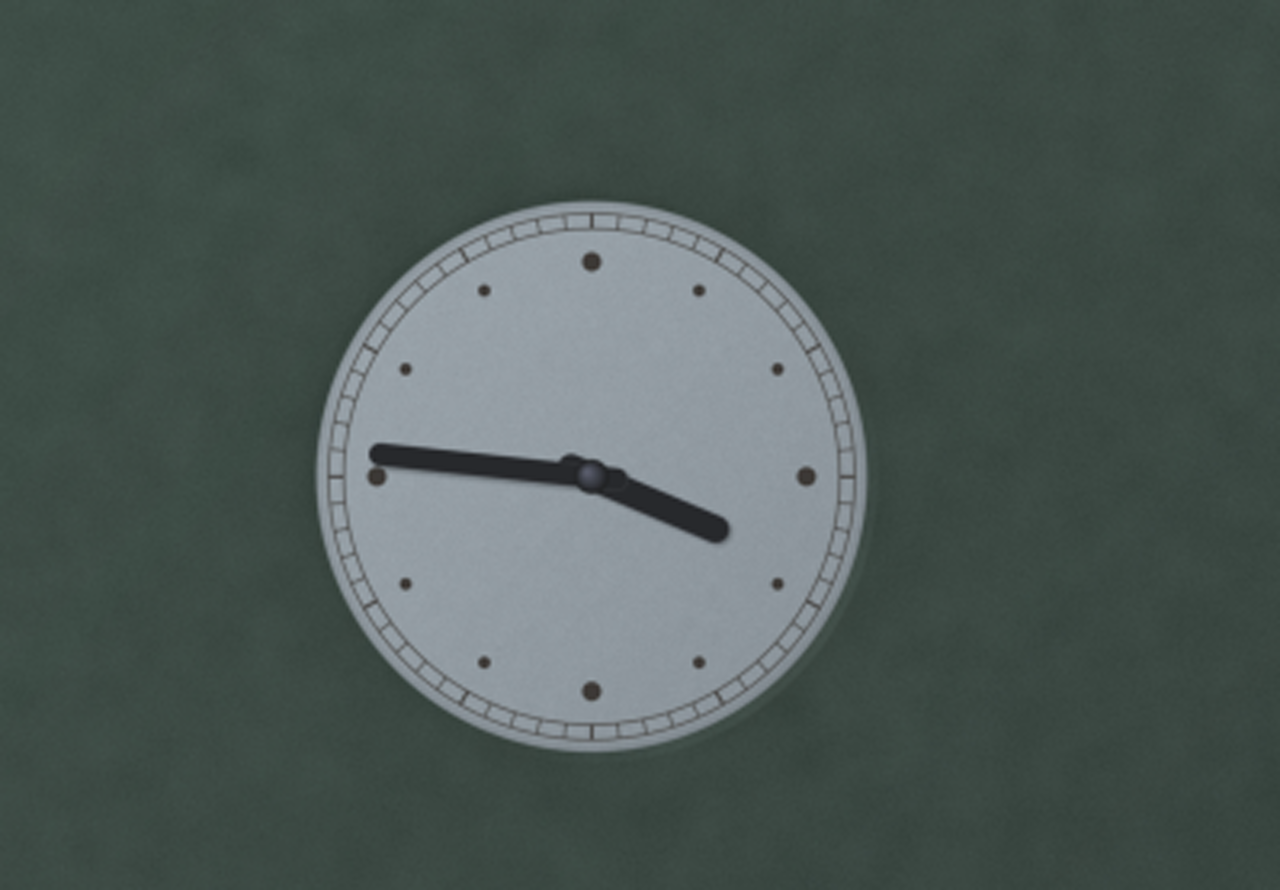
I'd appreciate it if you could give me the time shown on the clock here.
3:46
